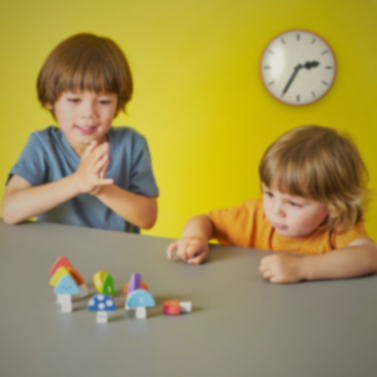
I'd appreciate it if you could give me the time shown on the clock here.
2:35
